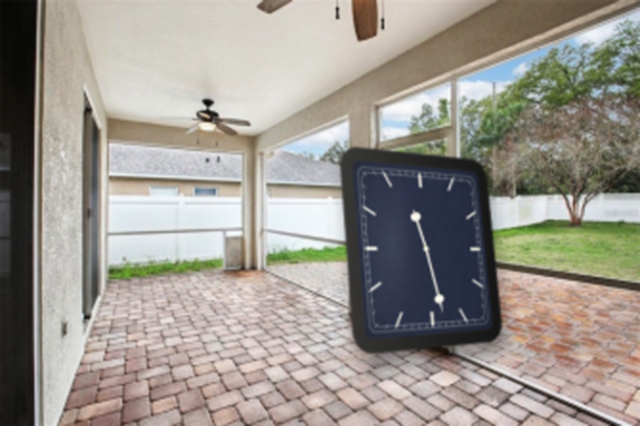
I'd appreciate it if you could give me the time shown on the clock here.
11:28
